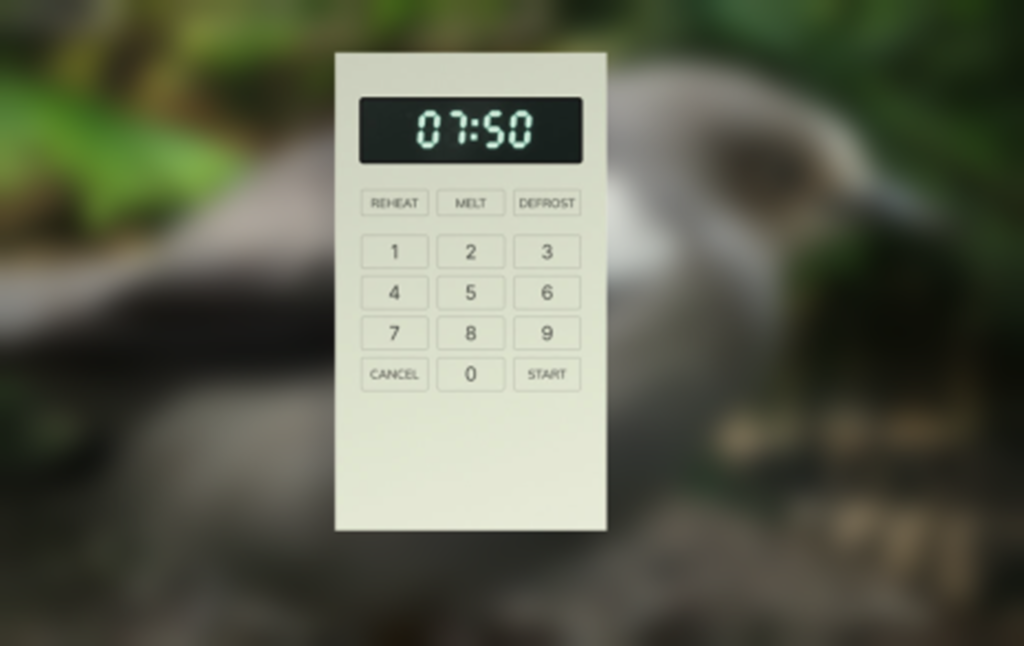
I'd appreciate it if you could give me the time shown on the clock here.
7:50
